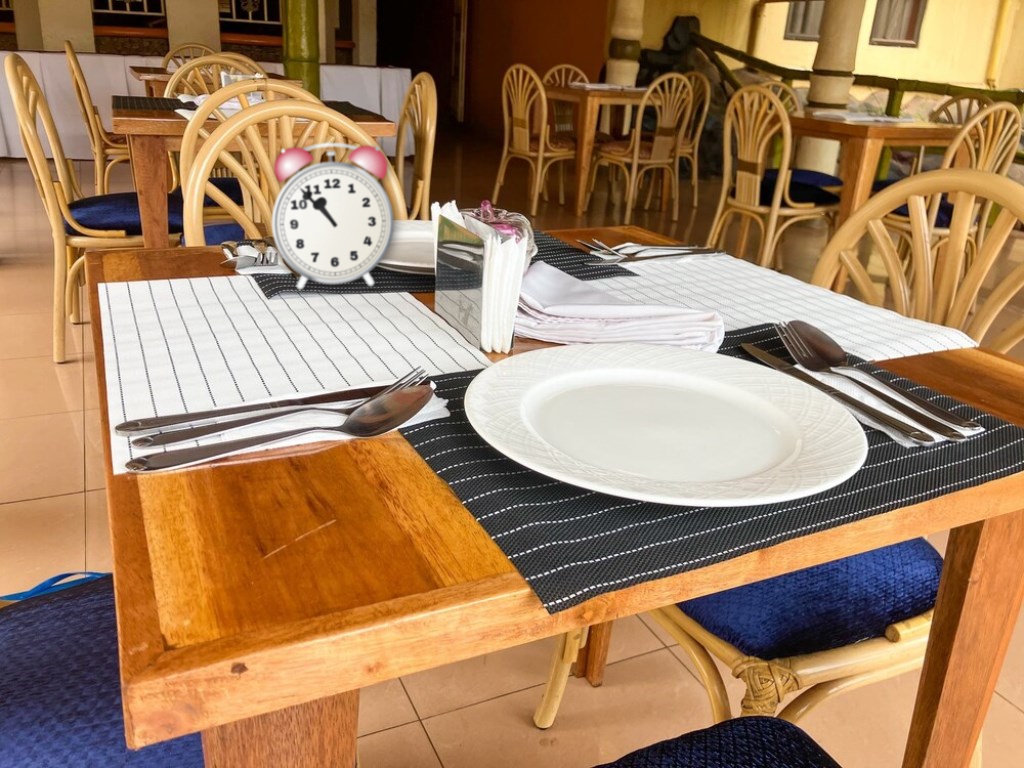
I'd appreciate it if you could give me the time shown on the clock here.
10:53
